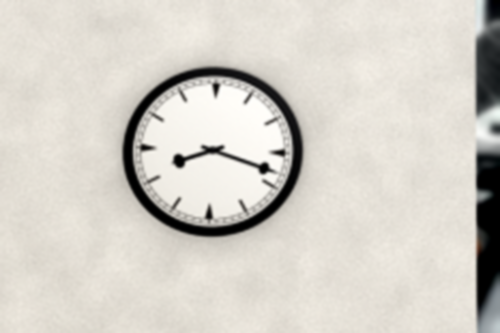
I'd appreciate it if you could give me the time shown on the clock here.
8:18
